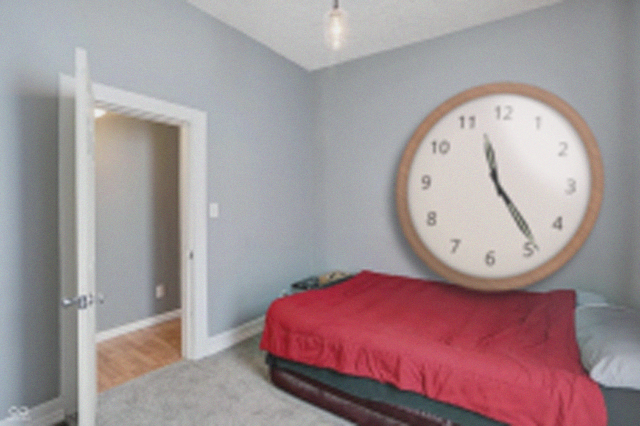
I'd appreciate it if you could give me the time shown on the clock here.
11:24
